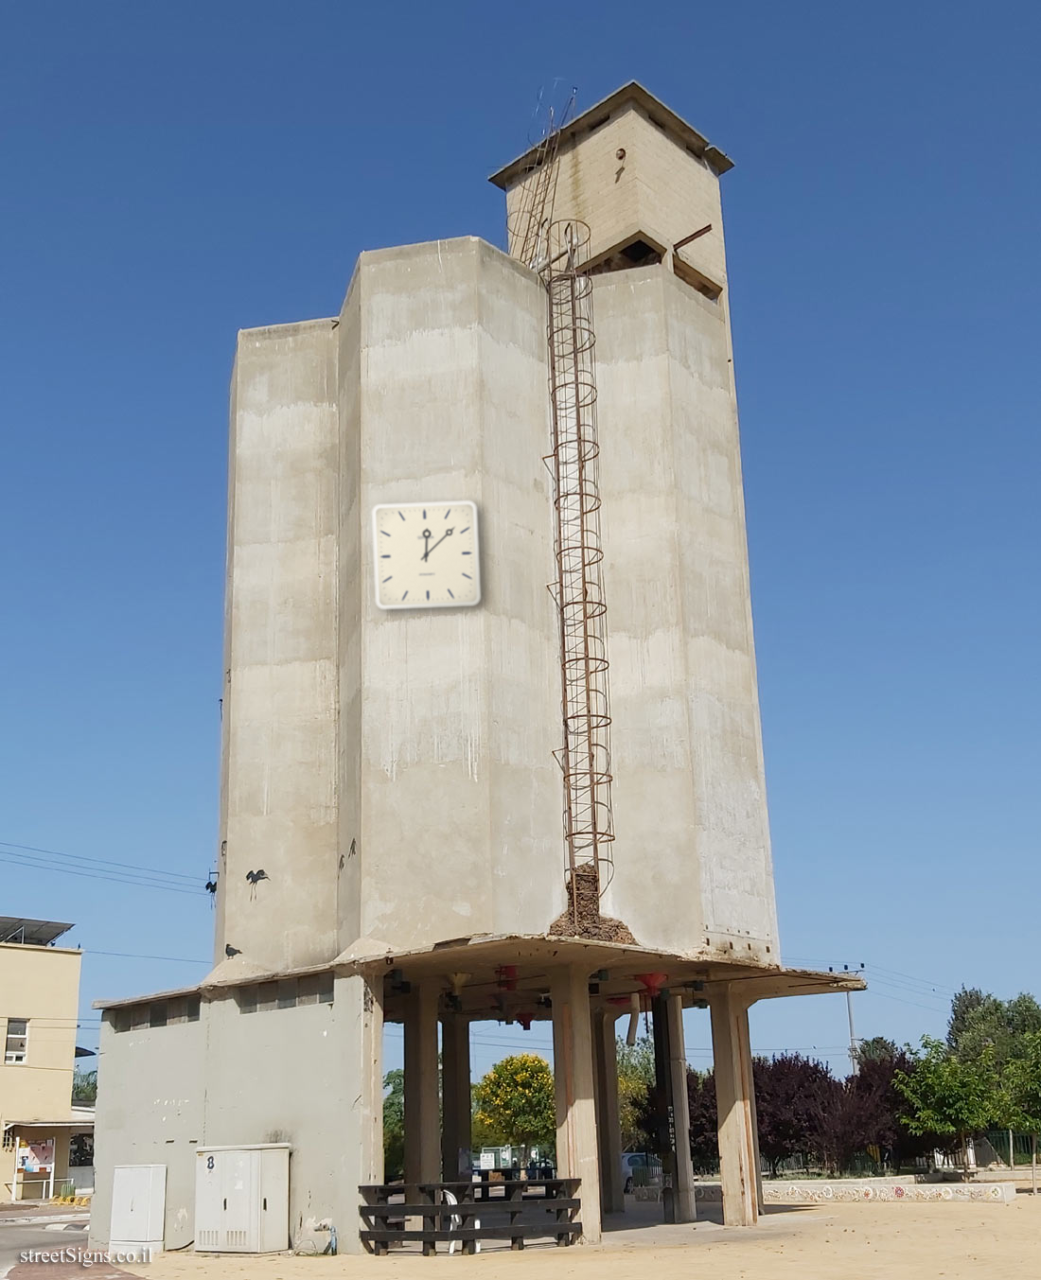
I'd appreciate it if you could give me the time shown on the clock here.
12:08
